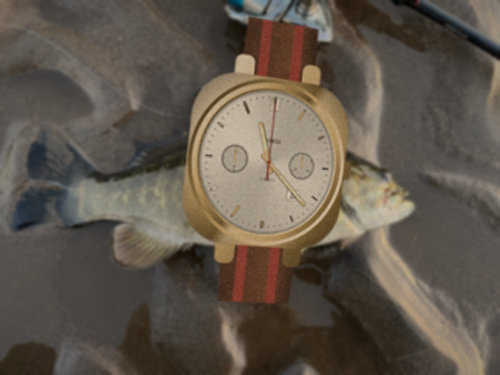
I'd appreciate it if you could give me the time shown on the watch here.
11:22
